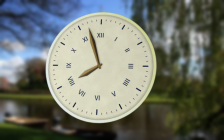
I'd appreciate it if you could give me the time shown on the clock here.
7:57
